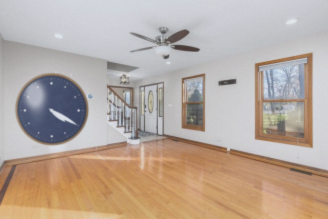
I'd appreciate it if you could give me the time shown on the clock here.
4:20
